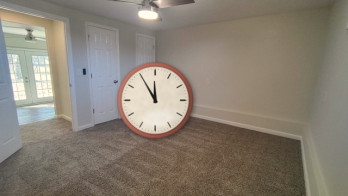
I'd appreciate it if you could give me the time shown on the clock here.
11:55
